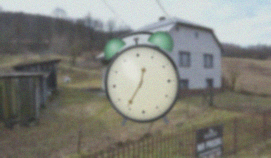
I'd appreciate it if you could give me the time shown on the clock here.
12:36
